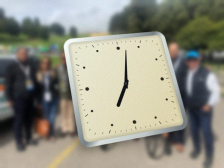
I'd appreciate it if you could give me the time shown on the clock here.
7:02
